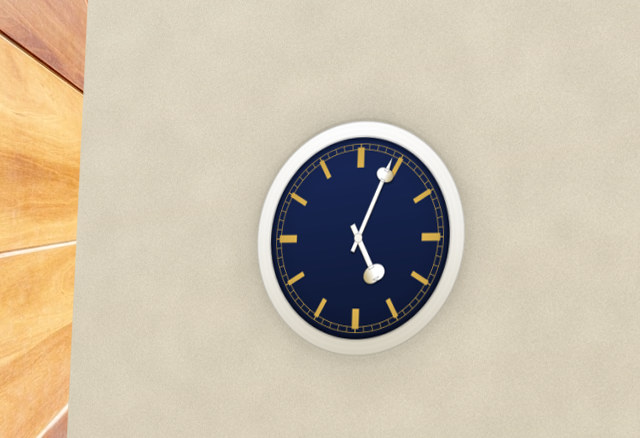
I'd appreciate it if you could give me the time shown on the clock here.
5:04
